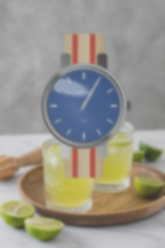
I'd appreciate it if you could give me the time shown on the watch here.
1:05
